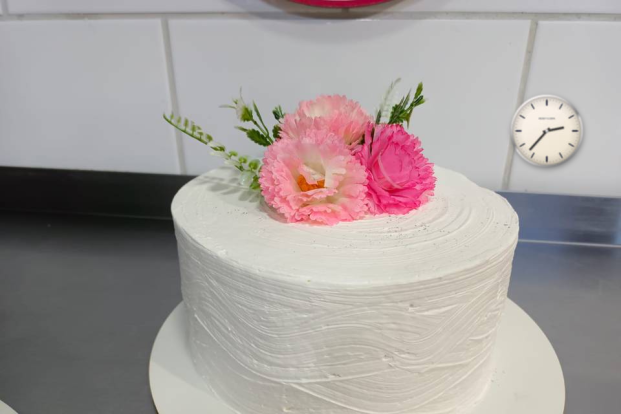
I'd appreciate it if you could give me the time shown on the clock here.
2:37
